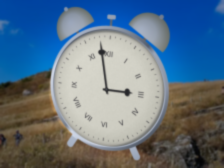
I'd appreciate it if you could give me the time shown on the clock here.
2:58
